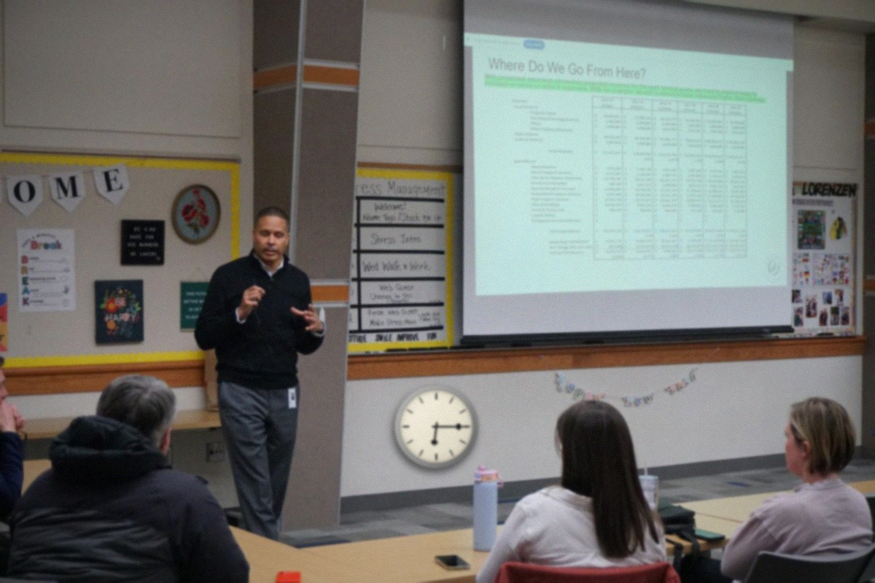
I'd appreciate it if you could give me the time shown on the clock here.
6:15
